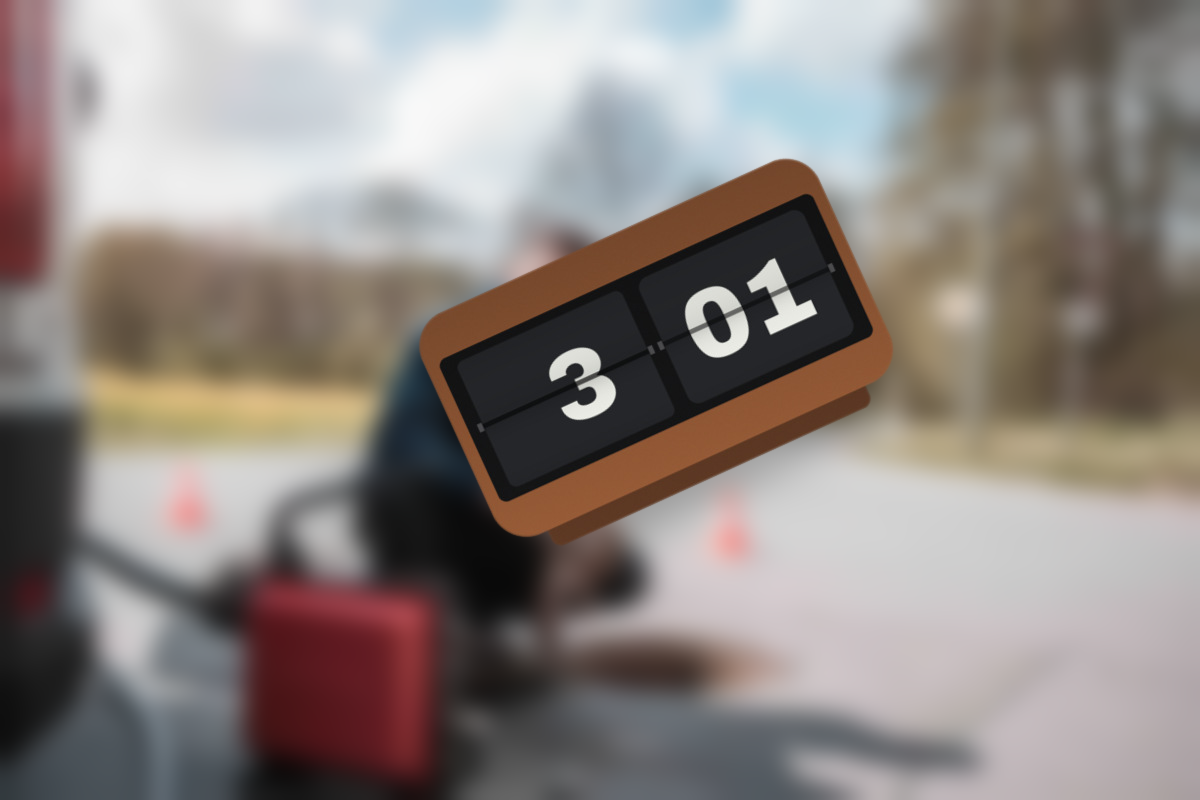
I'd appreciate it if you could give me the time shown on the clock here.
3:01
